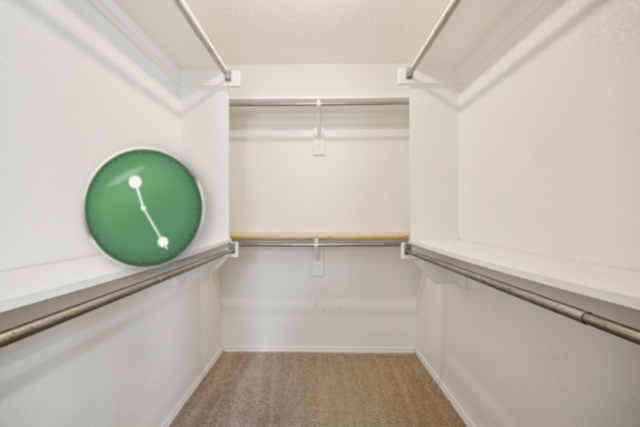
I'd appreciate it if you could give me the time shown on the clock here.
11:25
